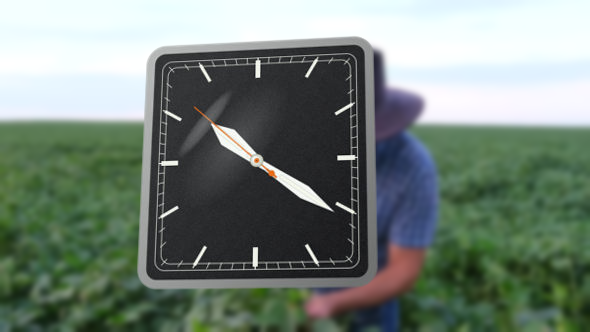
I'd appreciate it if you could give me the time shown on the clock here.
10:20:52
